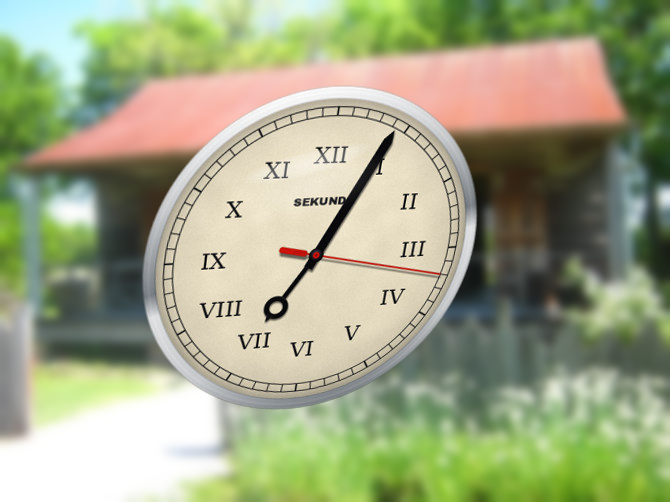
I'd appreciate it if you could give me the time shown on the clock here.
7:04:17
